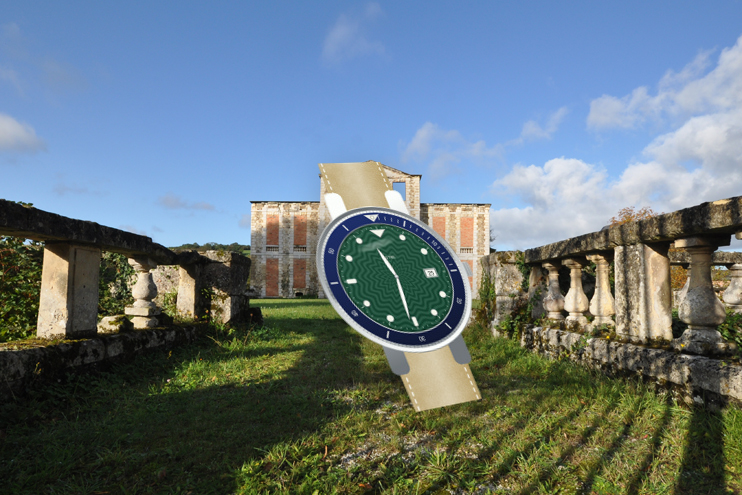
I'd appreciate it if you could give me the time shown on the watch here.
11:31
